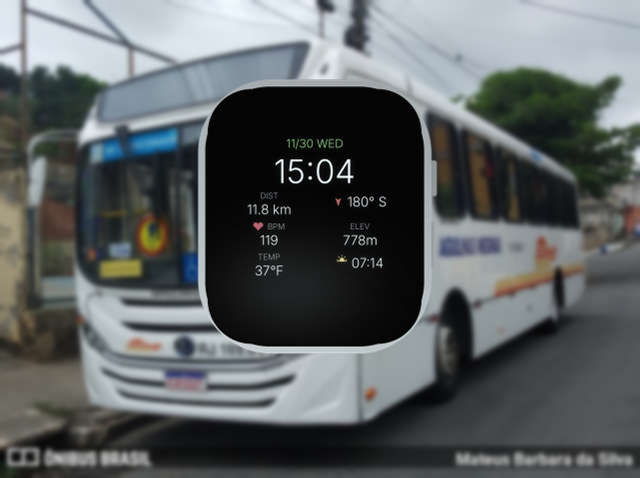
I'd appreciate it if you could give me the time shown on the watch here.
15:04
